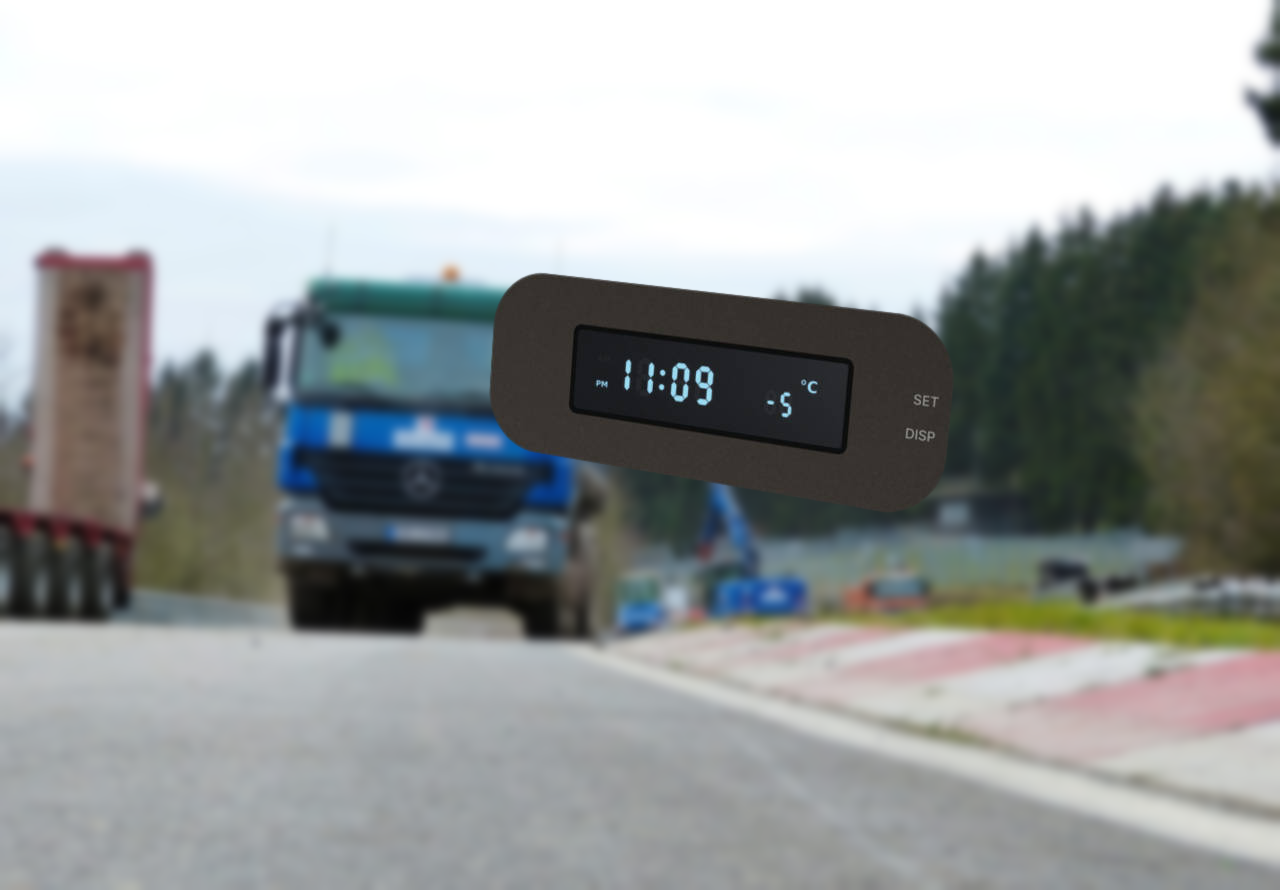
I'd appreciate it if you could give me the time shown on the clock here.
11:09
